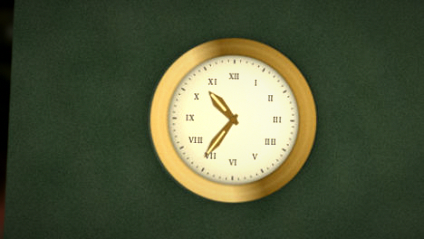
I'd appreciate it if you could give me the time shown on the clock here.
10:36
